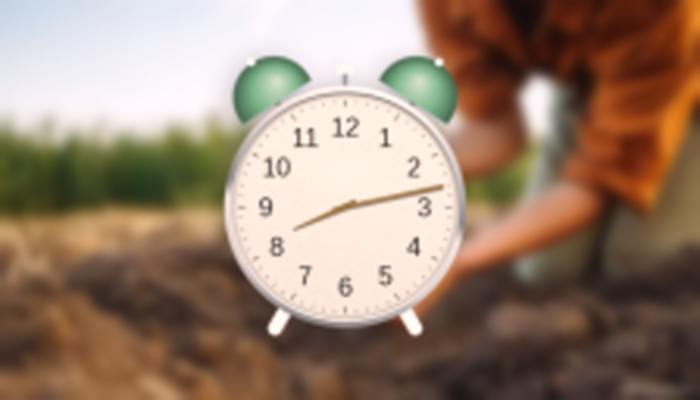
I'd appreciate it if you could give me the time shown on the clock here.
8:13
